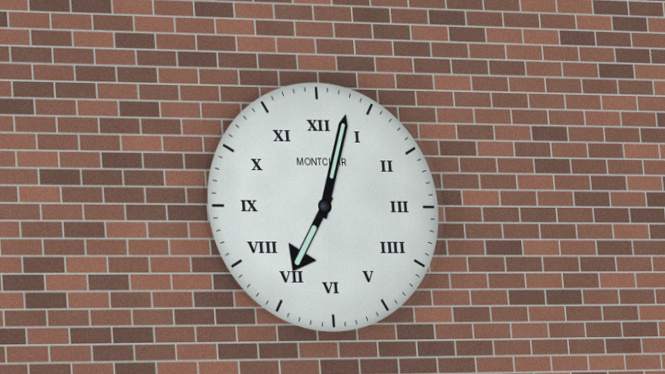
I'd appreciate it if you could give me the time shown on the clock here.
7:03
